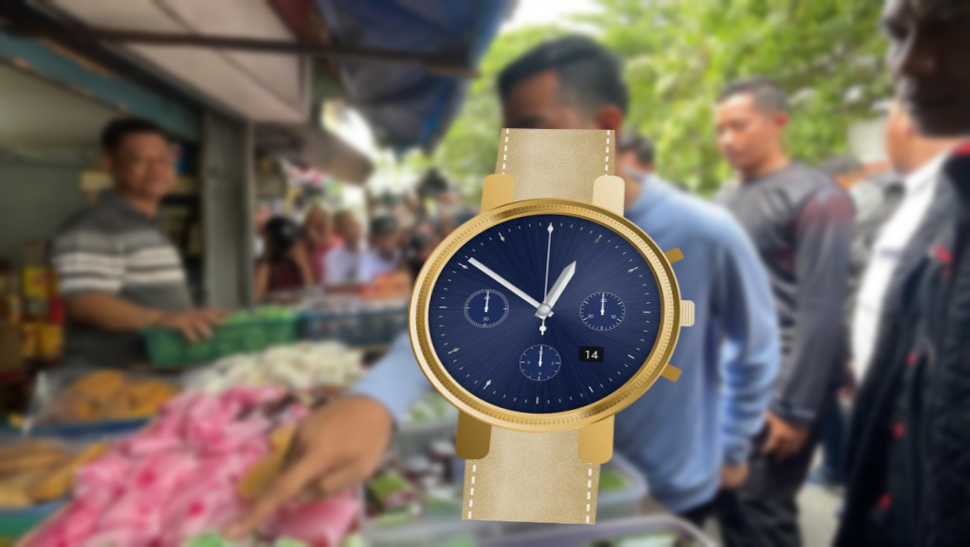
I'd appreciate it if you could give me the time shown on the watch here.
12:51
